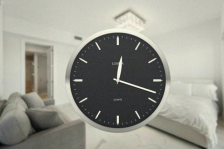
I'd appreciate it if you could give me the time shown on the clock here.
12:18
